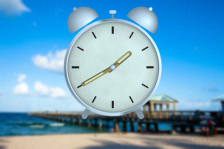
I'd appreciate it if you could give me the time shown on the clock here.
1:40
